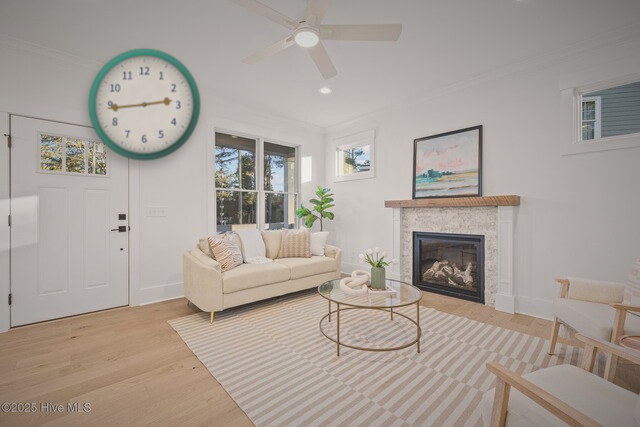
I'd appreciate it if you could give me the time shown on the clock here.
2:44
